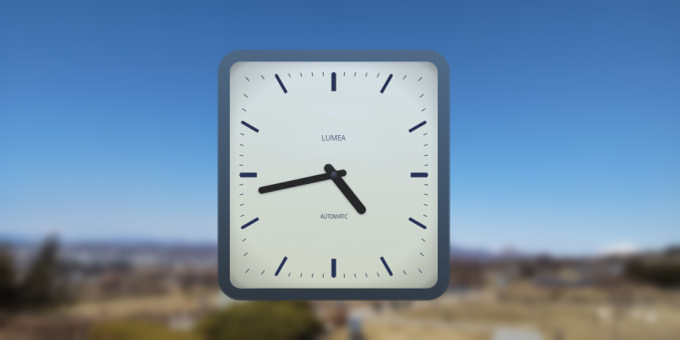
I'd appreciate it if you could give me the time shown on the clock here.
4:43
